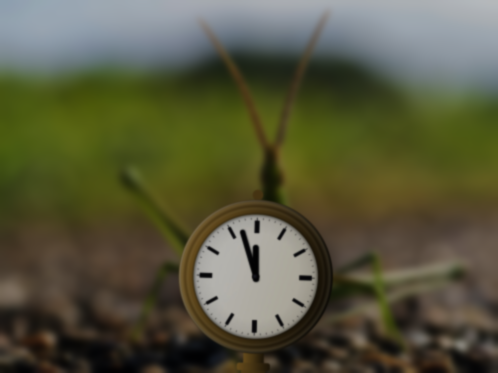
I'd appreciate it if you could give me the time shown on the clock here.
11:57
